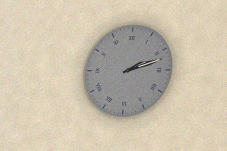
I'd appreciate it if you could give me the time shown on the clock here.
2:12
